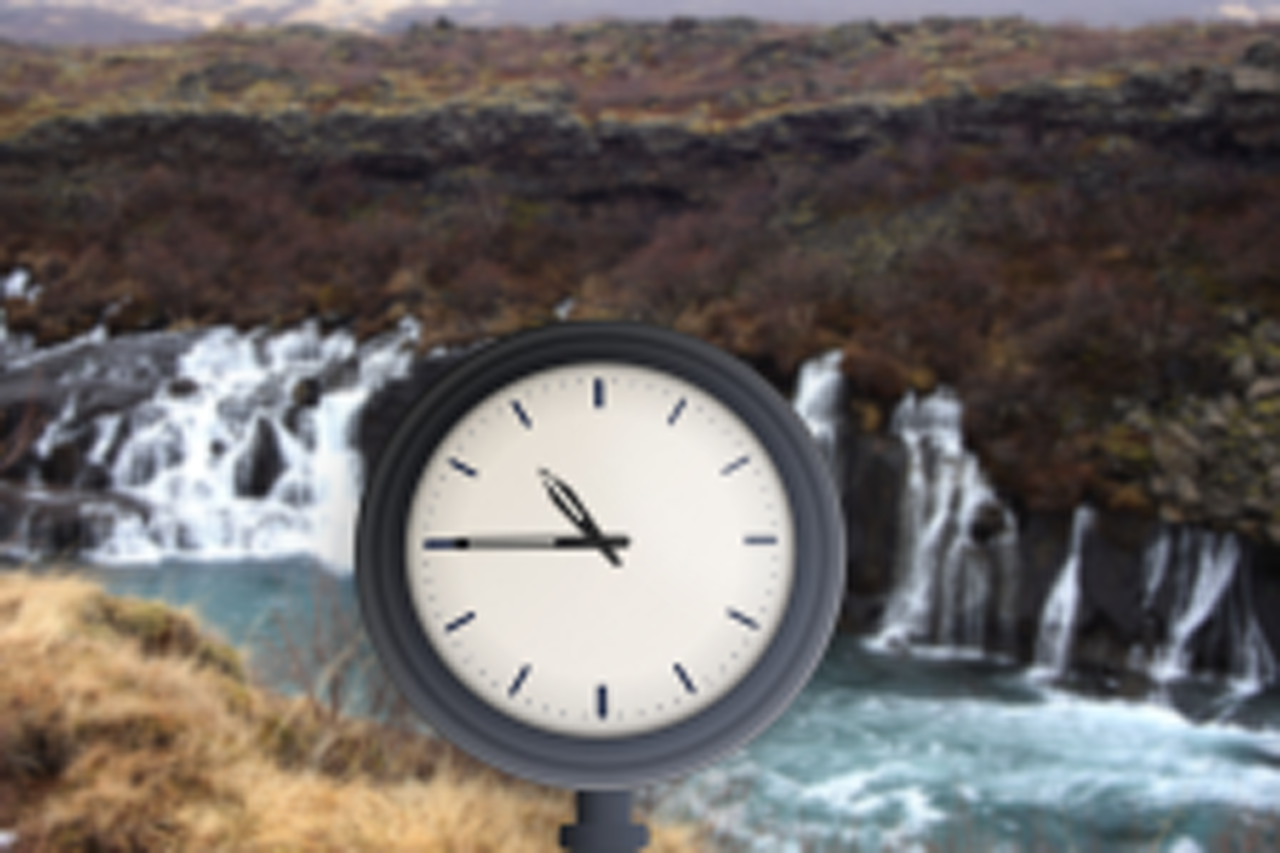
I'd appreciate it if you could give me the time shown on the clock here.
10:45
